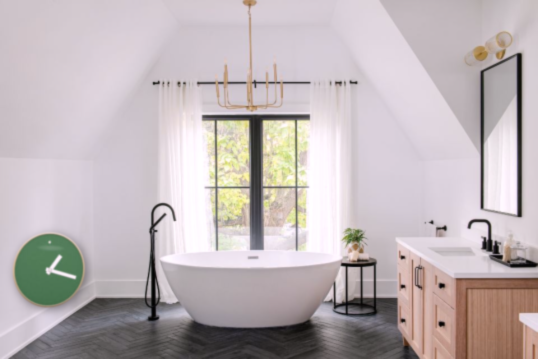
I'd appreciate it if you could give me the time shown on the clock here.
1:18
